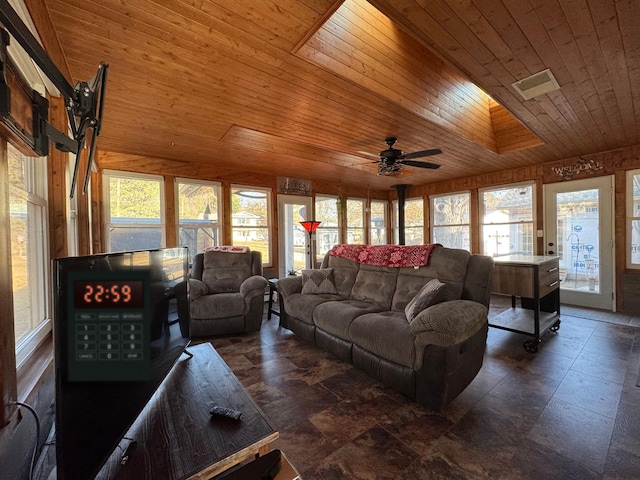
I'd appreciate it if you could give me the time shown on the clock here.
22:59
